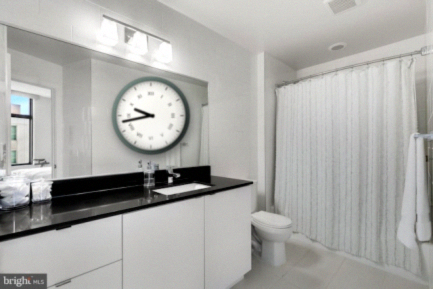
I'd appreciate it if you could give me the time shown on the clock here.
9:43
